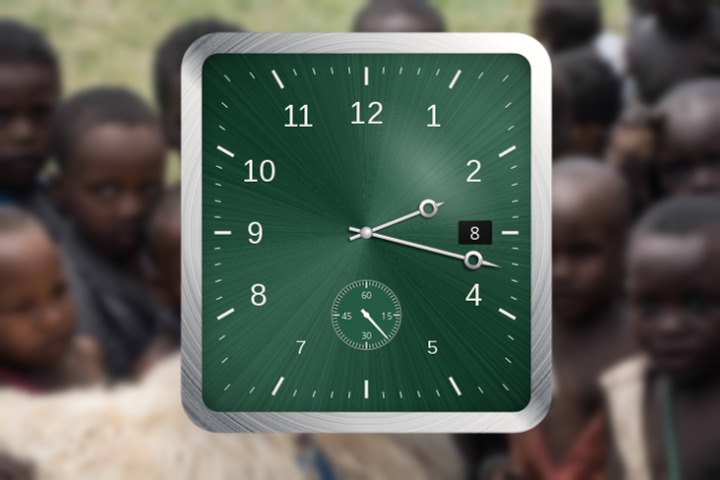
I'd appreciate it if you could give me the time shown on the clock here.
2:17:23
